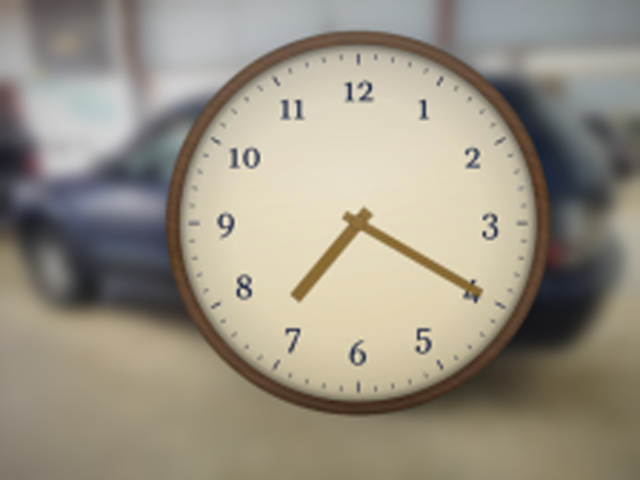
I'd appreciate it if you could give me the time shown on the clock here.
7:20
